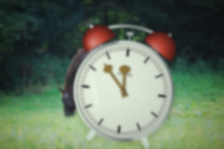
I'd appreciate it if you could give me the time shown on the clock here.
11:53
